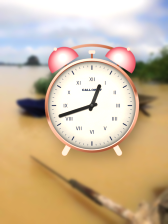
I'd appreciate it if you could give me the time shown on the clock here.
12:42
